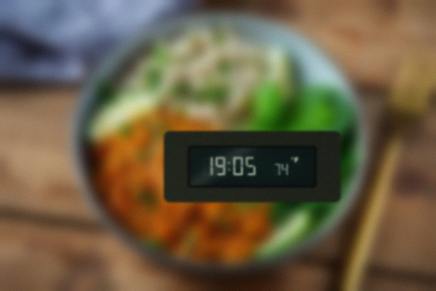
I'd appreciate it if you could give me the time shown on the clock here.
19:05
